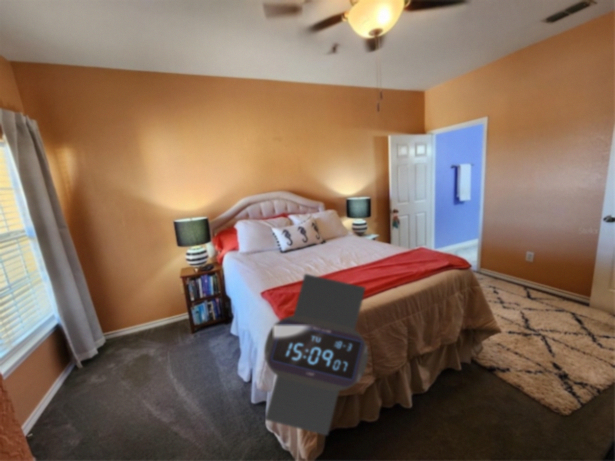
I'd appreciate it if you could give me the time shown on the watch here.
15:09
